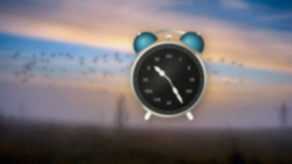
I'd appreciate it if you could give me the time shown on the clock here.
10:25
